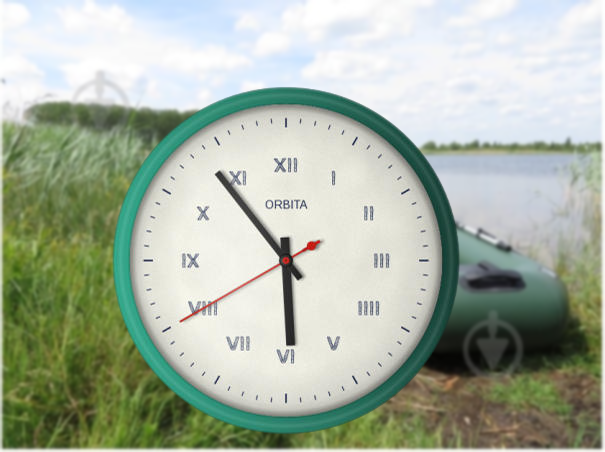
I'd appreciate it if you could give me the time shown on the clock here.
5:53:40
